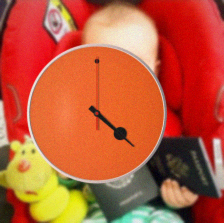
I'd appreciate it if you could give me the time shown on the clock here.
4:22:00
